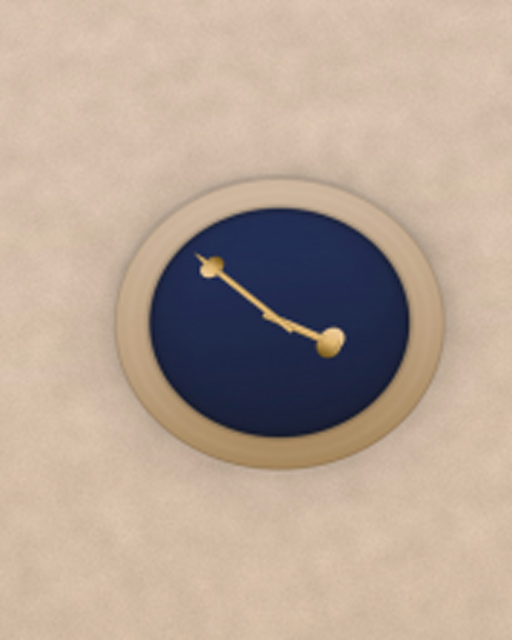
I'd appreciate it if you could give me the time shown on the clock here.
3:52
